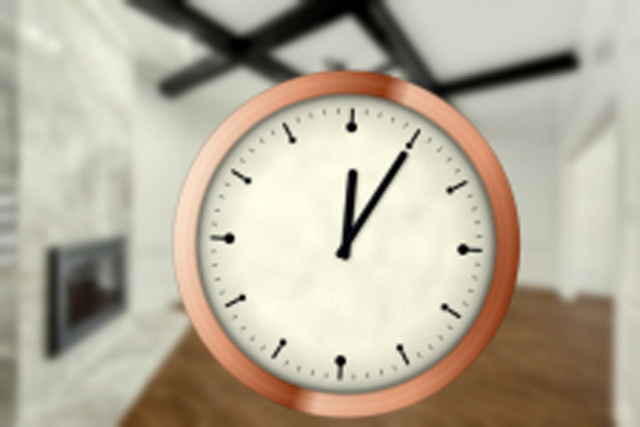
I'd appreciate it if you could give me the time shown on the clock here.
12:05
